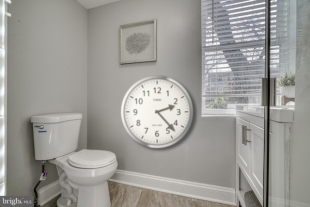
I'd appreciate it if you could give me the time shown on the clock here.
2:23
